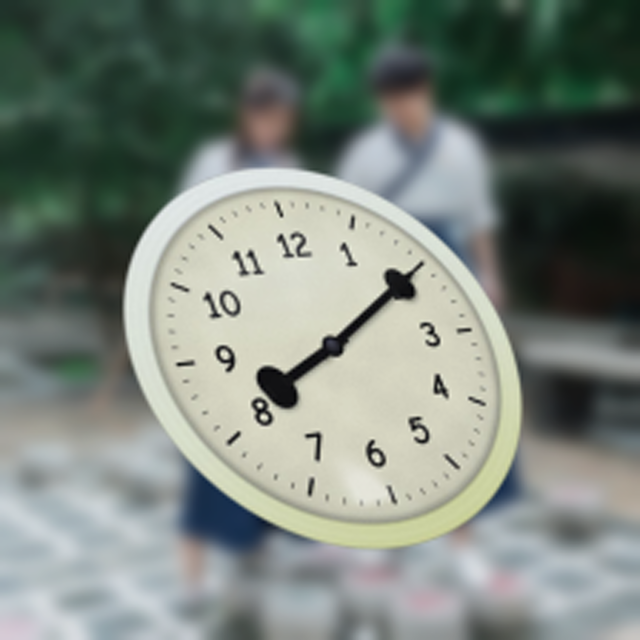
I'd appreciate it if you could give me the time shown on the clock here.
8:10
